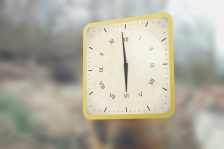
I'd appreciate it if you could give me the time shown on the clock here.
5:59
